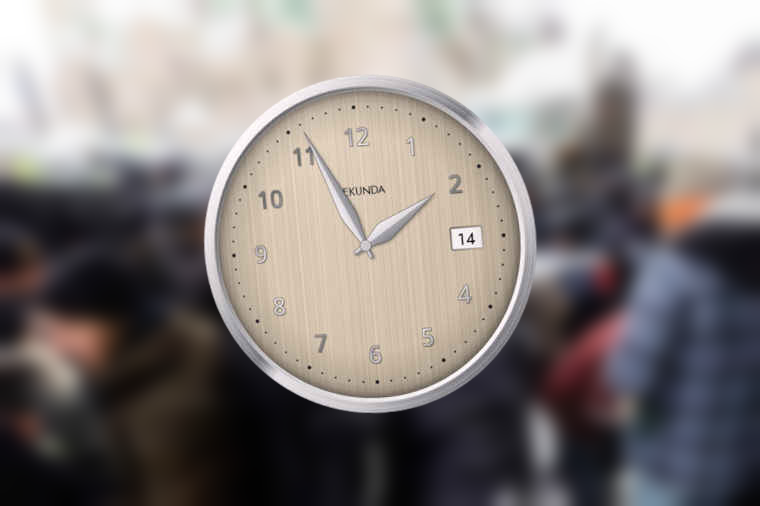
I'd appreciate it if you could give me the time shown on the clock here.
1:56
